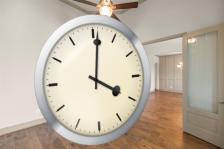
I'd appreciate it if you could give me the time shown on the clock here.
4:01
